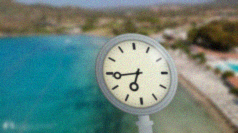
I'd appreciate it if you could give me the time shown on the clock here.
6:44
